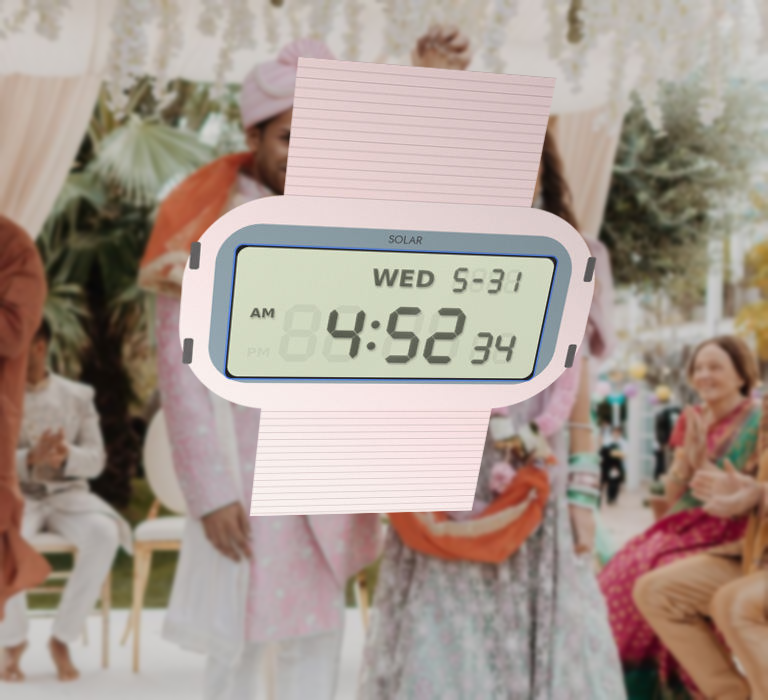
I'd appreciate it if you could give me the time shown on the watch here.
4:52:34
